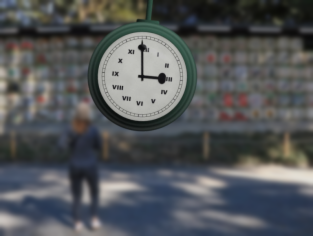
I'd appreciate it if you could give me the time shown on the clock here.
2:59
